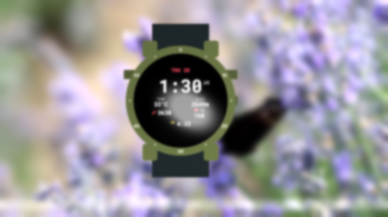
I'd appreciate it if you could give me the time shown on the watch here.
1:30
